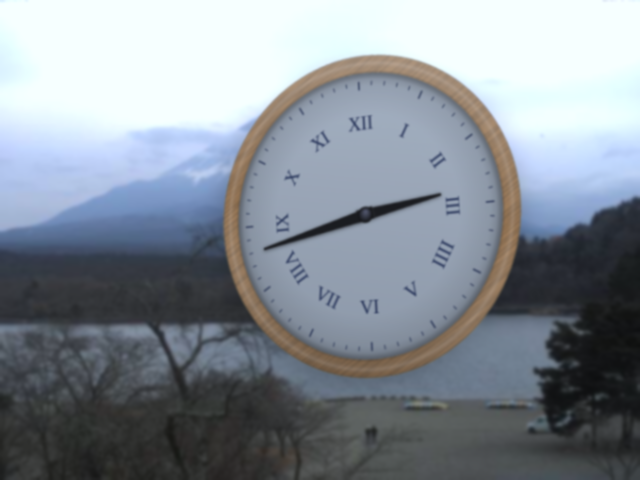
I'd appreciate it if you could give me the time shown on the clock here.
2:43
